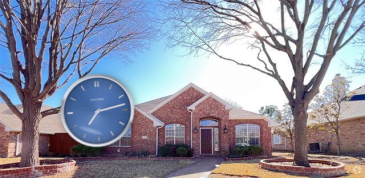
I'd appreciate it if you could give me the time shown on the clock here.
7:13
